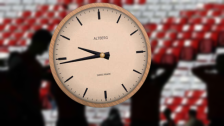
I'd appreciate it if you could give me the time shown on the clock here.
9:44
